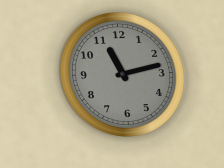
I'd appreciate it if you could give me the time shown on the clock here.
11:13
